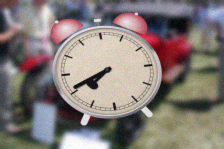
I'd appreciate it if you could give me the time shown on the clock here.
7:41
